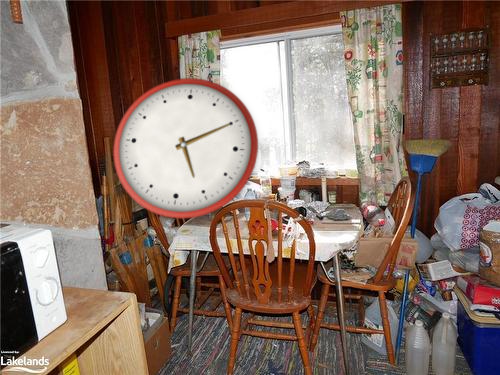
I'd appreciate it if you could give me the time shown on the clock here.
5:10
